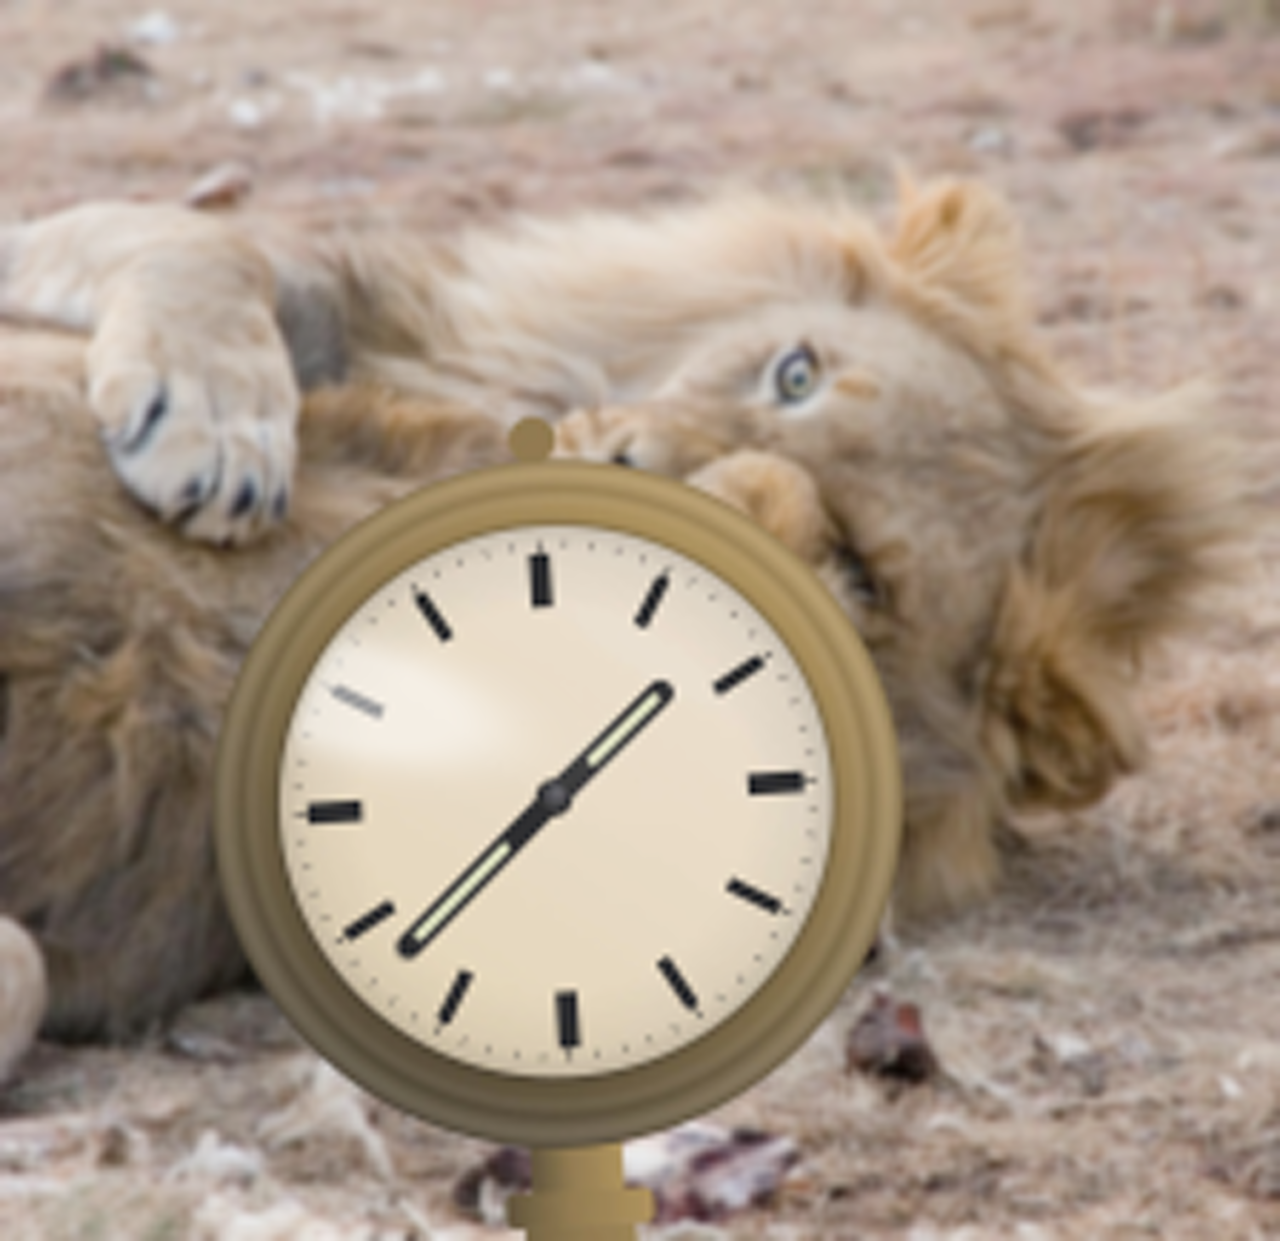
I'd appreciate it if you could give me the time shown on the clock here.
1:38
